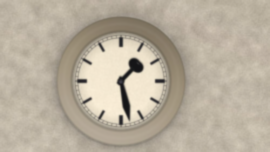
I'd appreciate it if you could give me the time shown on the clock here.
1:28
